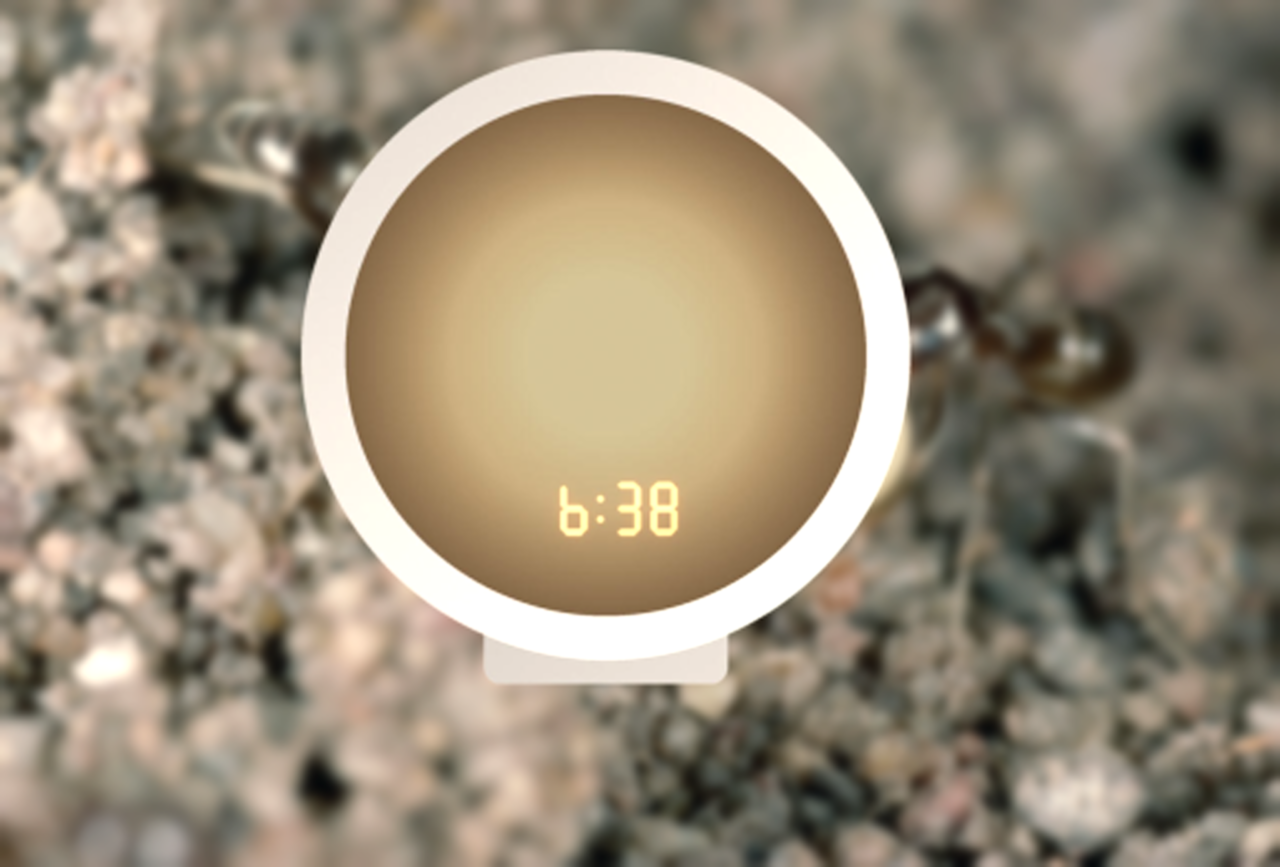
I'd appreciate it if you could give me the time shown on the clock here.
6:38
